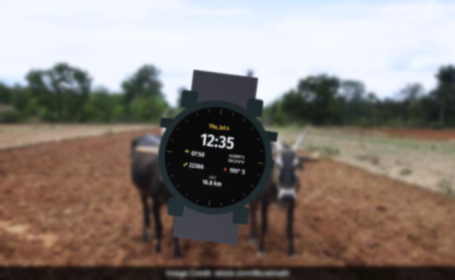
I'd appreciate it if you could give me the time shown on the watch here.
12:35
